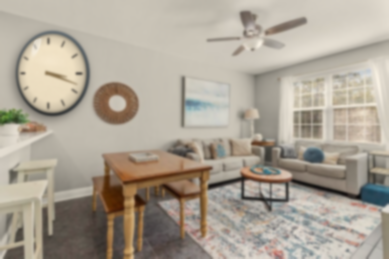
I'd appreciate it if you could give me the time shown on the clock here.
3:18
